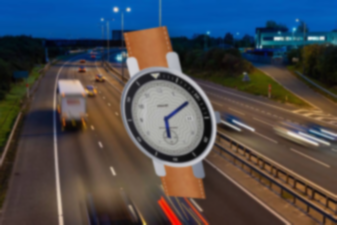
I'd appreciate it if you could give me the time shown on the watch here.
6:10
